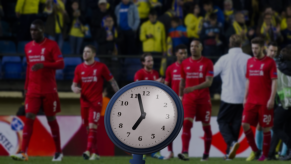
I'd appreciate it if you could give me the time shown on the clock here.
6:57
